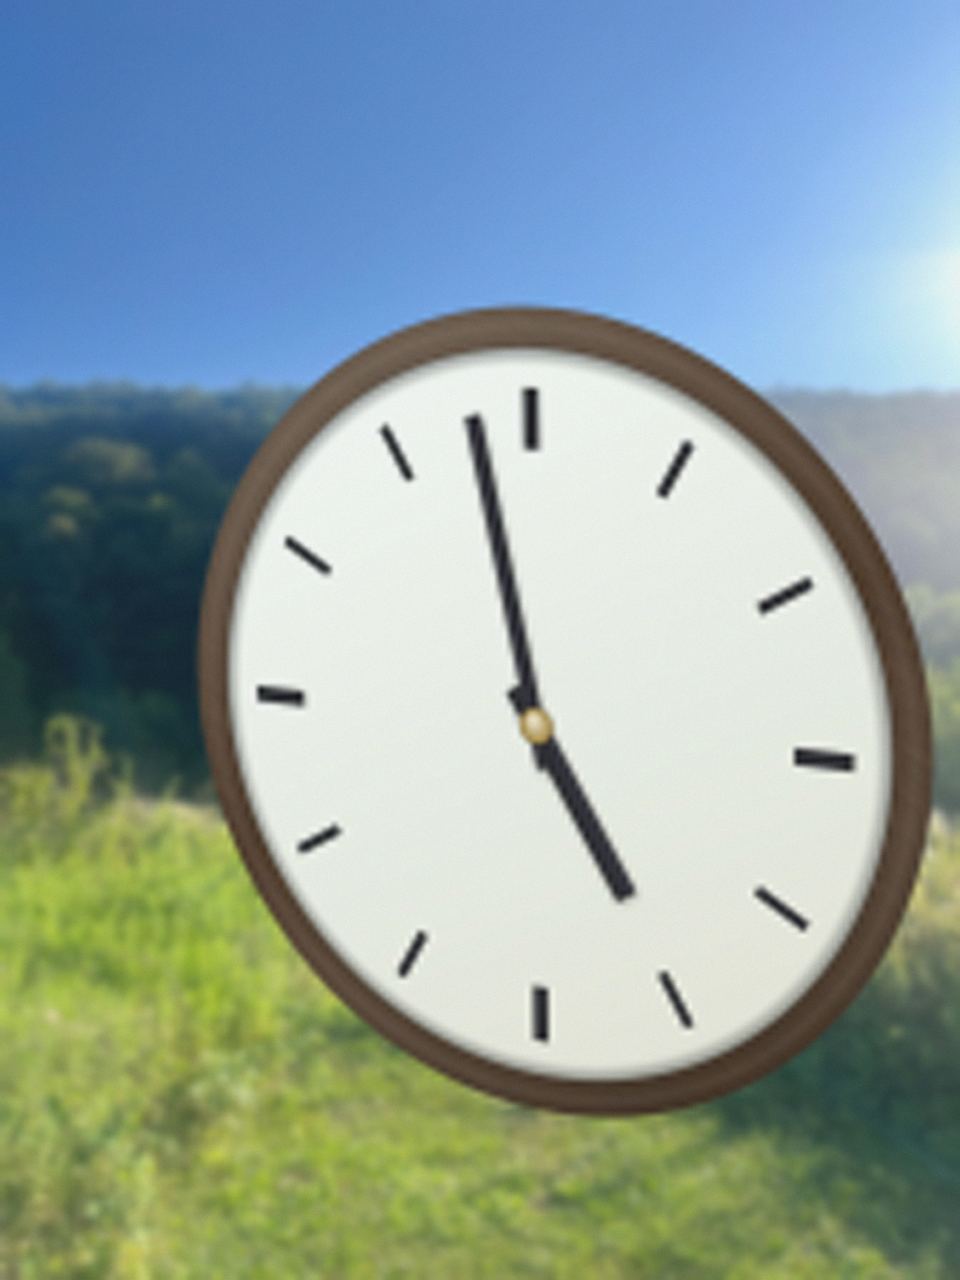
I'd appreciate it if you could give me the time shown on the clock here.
4:58
